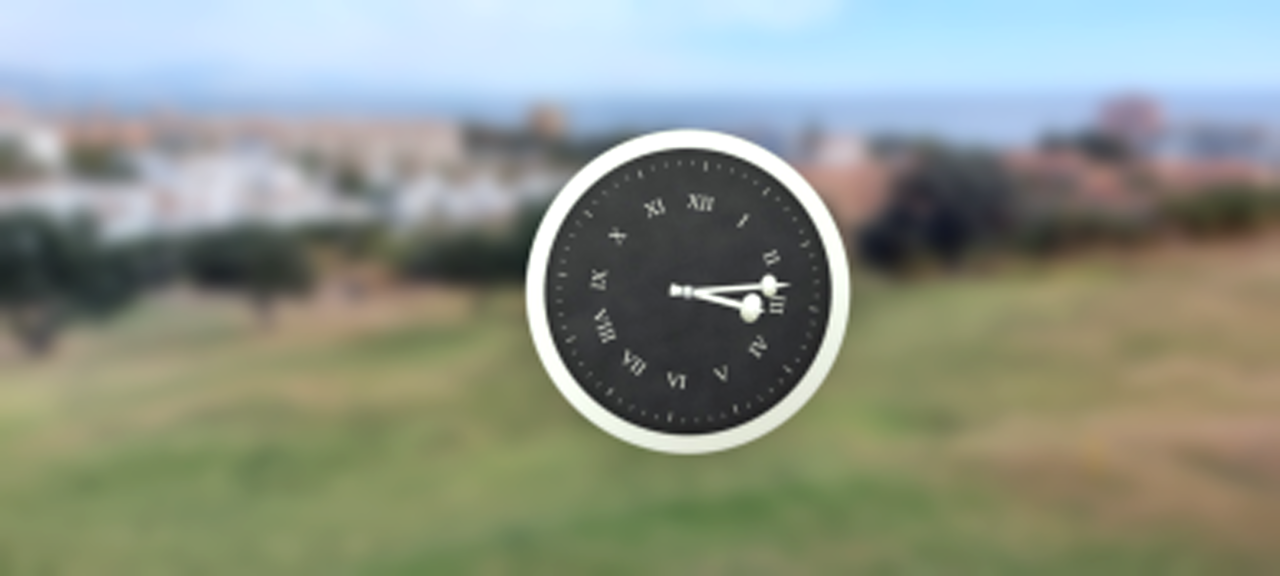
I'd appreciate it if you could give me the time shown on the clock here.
3:13
